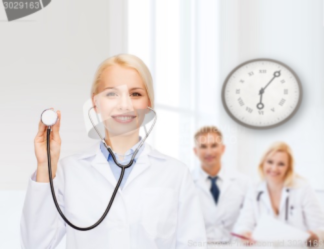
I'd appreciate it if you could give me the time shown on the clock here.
6:06
